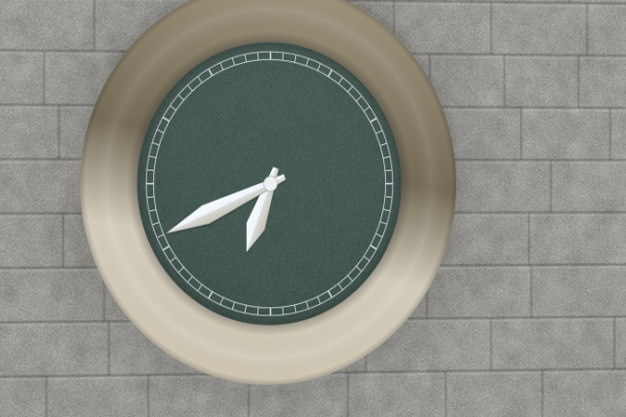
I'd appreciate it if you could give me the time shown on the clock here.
6:41
